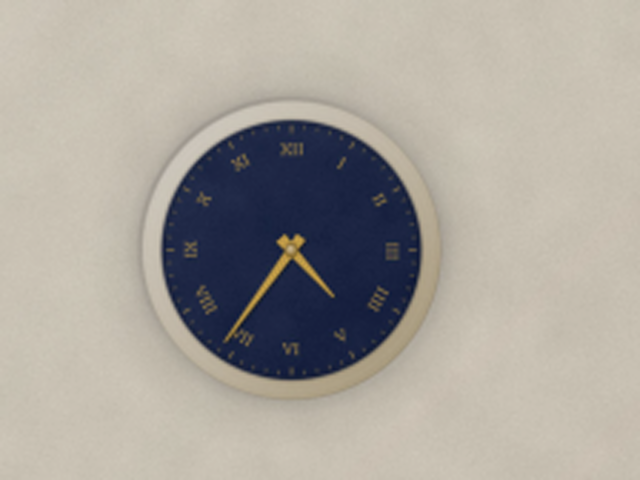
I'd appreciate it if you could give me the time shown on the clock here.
4:36
